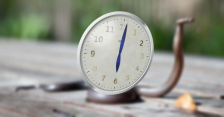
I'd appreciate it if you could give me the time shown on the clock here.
6:01
